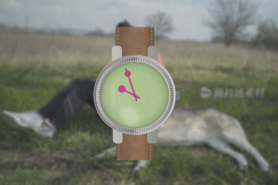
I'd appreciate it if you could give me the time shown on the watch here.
9:57
